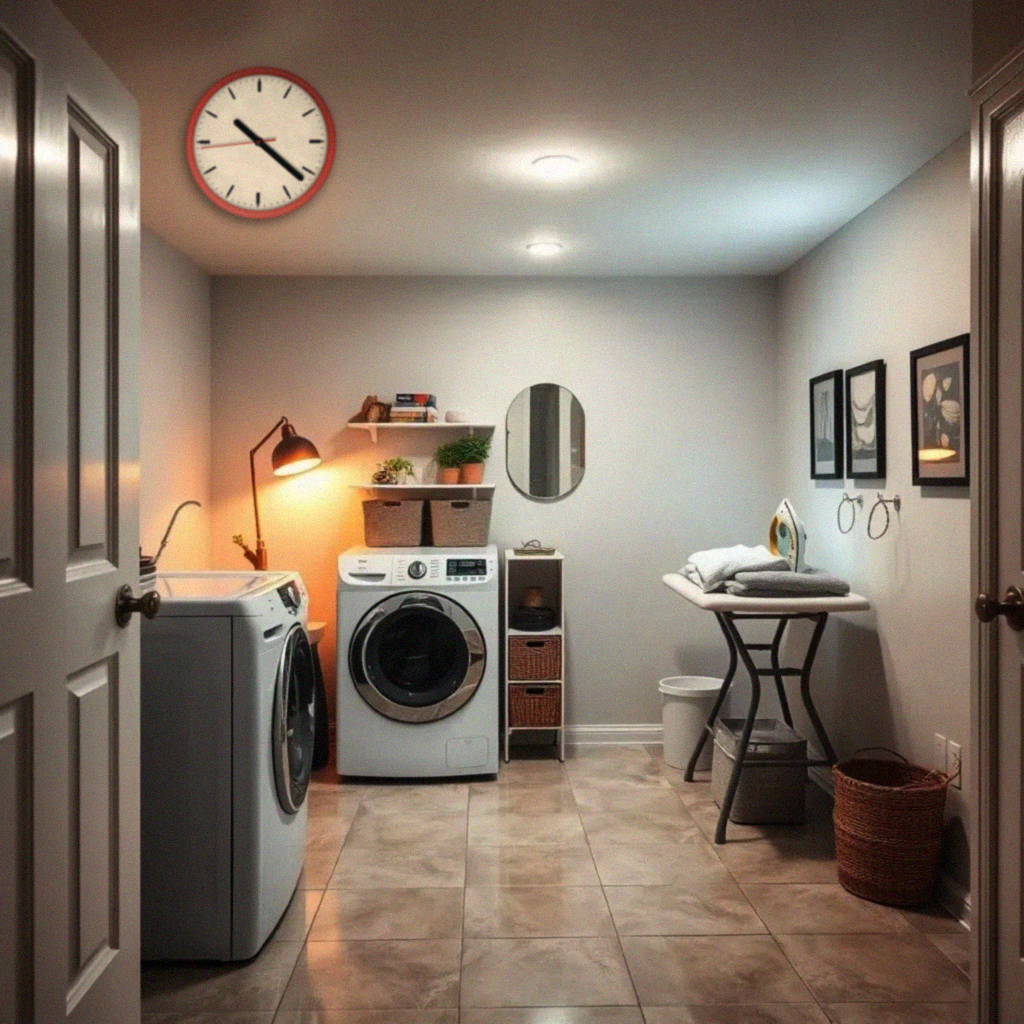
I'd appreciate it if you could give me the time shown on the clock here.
10:21:44
